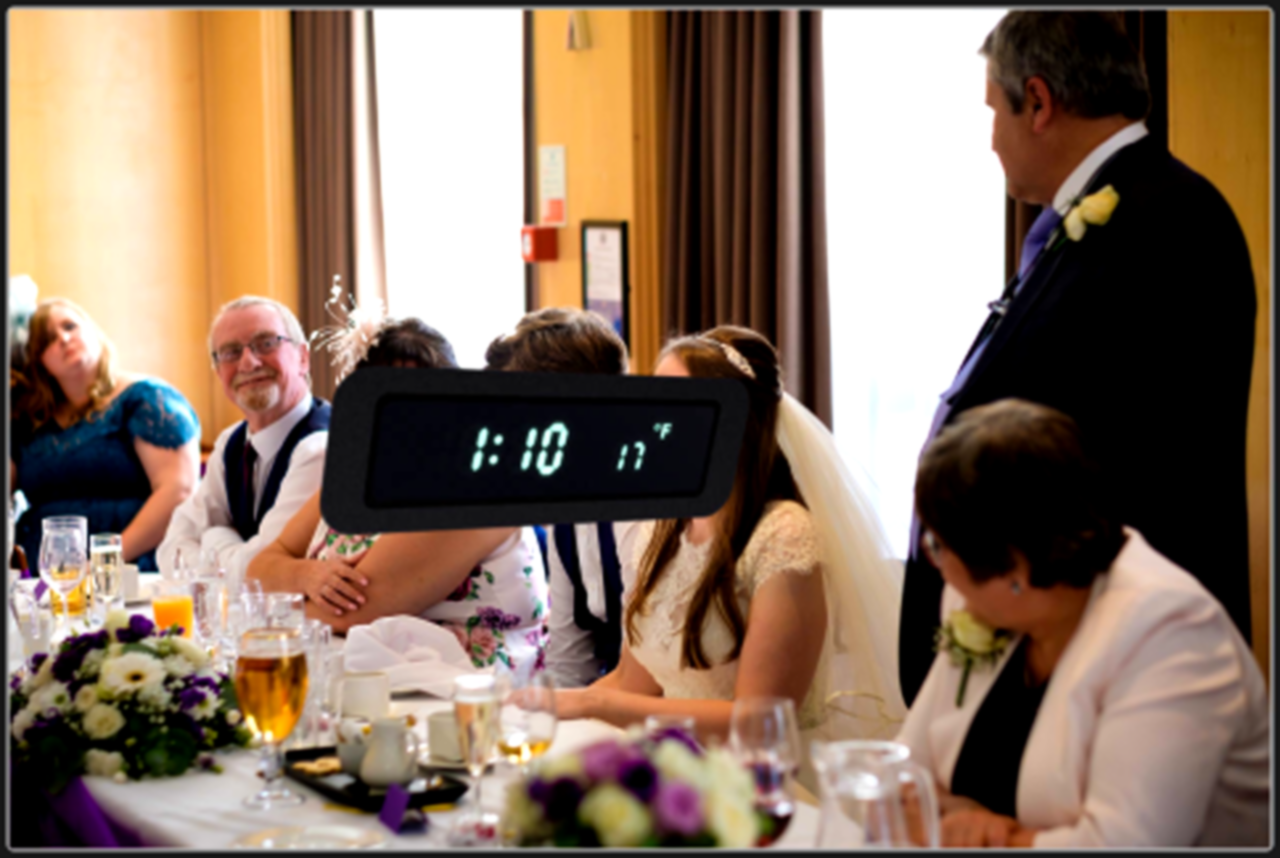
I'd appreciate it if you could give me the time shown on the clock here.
1:10
